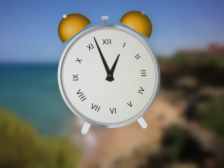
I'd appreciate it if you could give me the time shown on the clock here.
12:57
